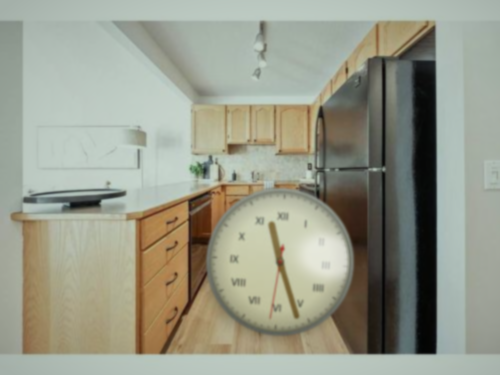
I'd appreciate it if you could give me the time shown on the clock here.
11:26:31
